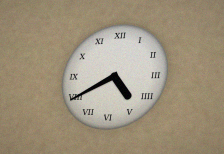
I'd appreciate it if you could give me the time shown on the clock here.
4:40
